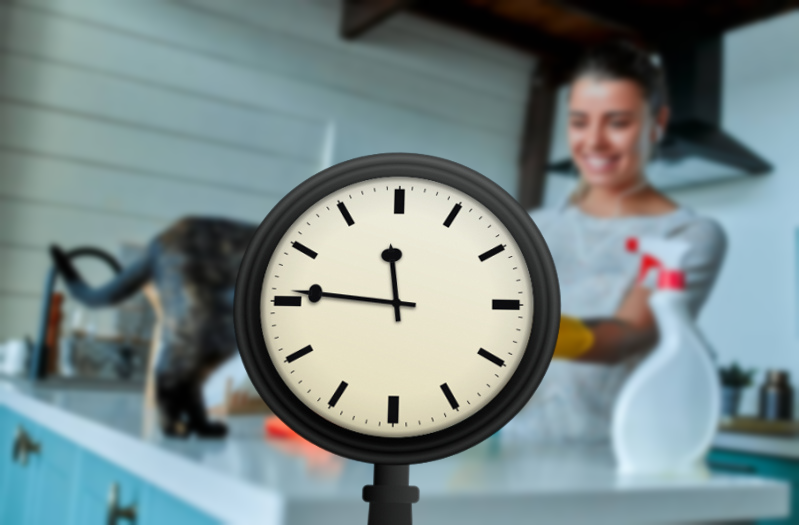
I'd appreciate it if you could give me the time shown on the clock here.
11:46
